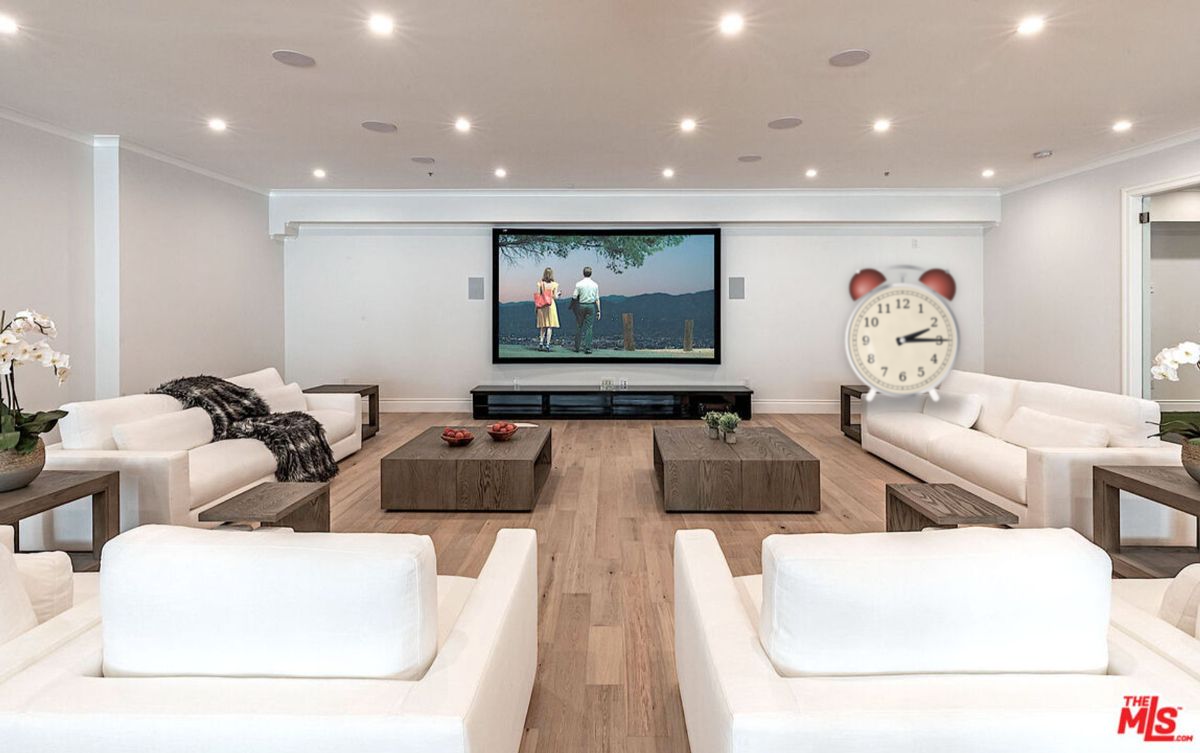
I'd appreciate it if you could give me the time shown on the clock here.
2:15
